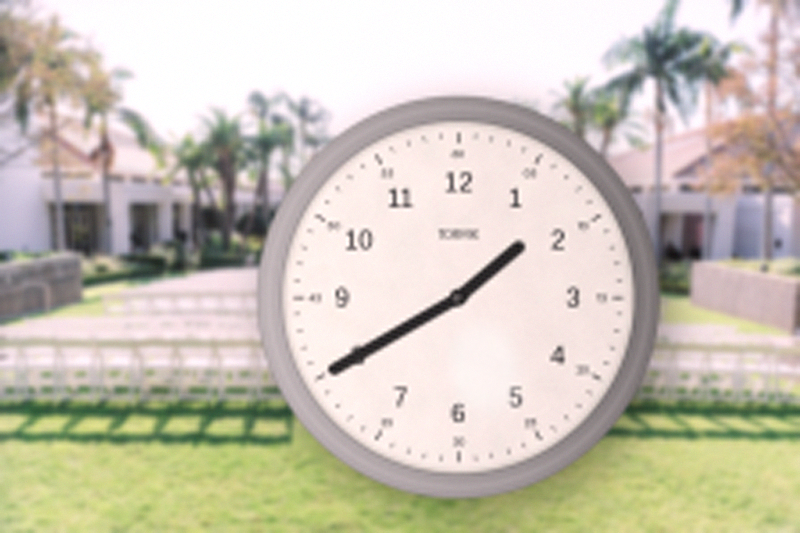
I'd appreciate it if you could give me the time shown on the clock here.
1:40
